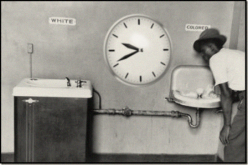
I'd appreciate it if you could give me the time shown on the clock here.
9:41
